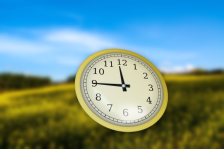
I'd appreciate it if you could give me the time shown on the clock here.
11:45
